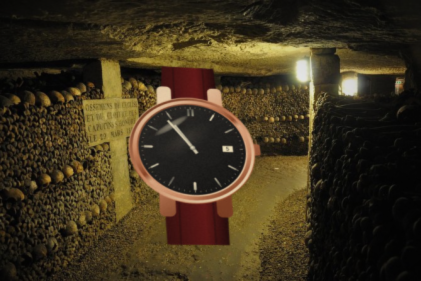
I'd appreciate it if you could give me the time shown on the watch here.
10:54
